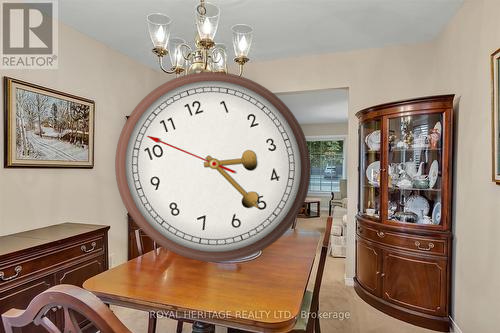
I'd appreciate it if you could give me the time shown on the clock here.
3:25:52
